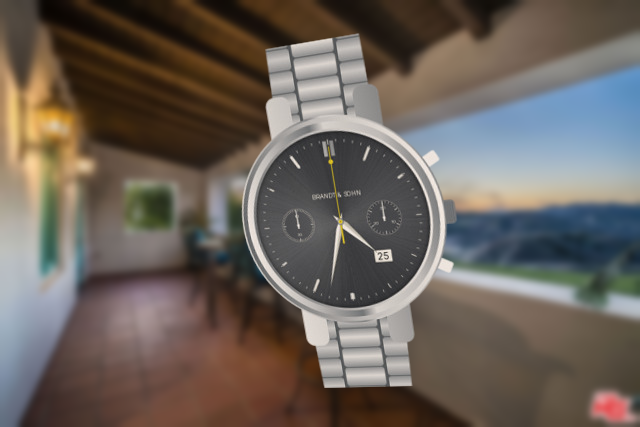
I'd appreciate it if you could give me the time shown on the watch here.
4:33
